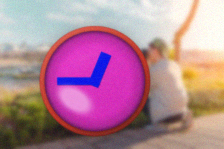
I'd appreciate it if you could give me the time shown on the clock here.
12:45
